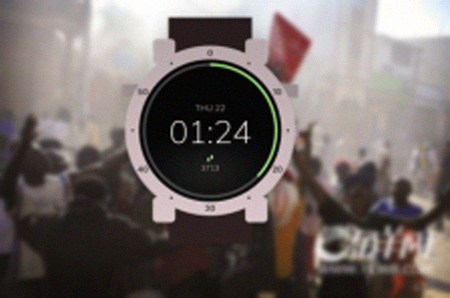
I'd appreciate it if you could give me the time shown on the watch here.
1:24
